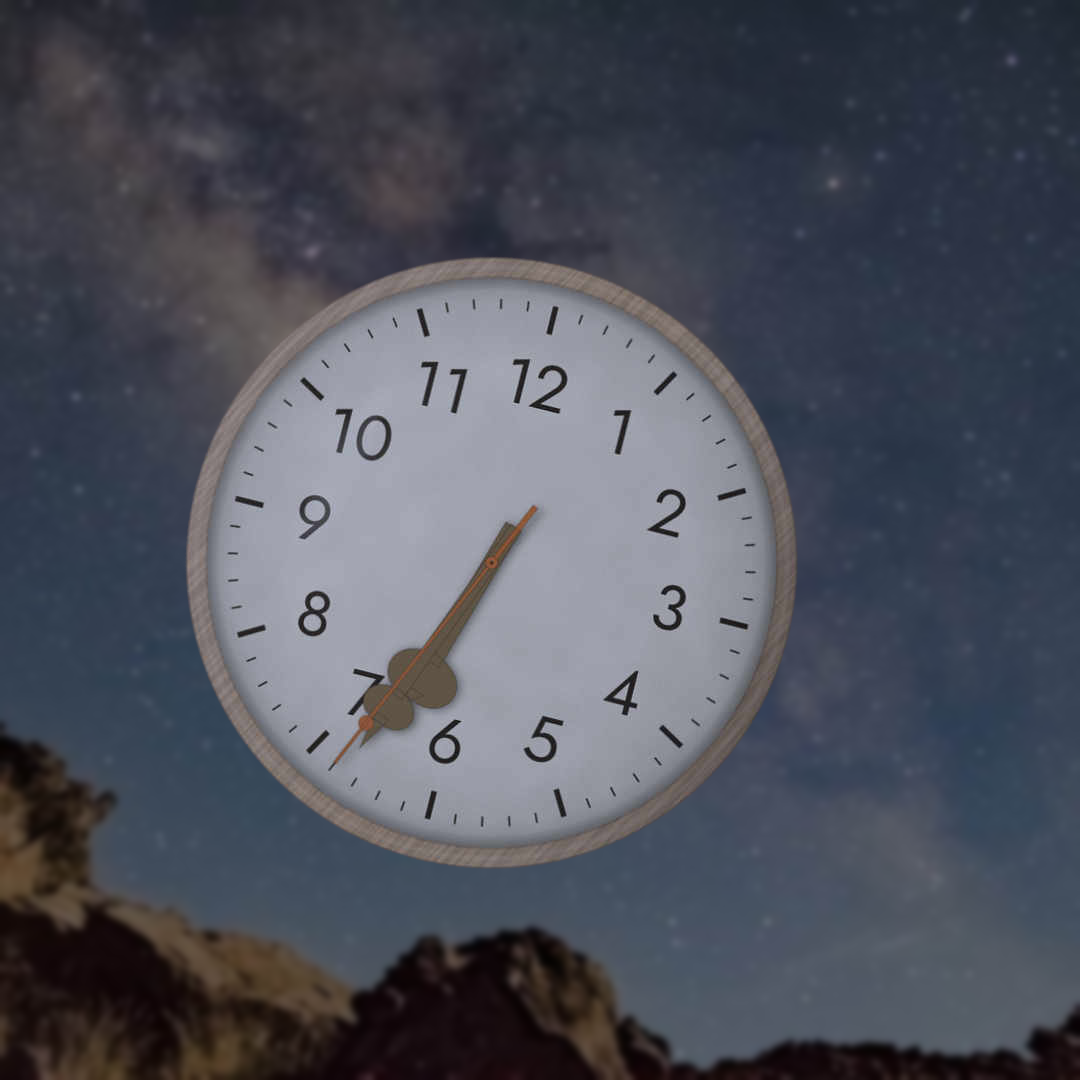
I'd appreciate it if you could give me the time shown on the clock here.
6:33:34
